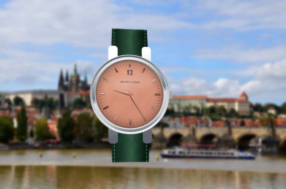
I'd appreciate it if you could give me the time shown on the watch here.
9:25
